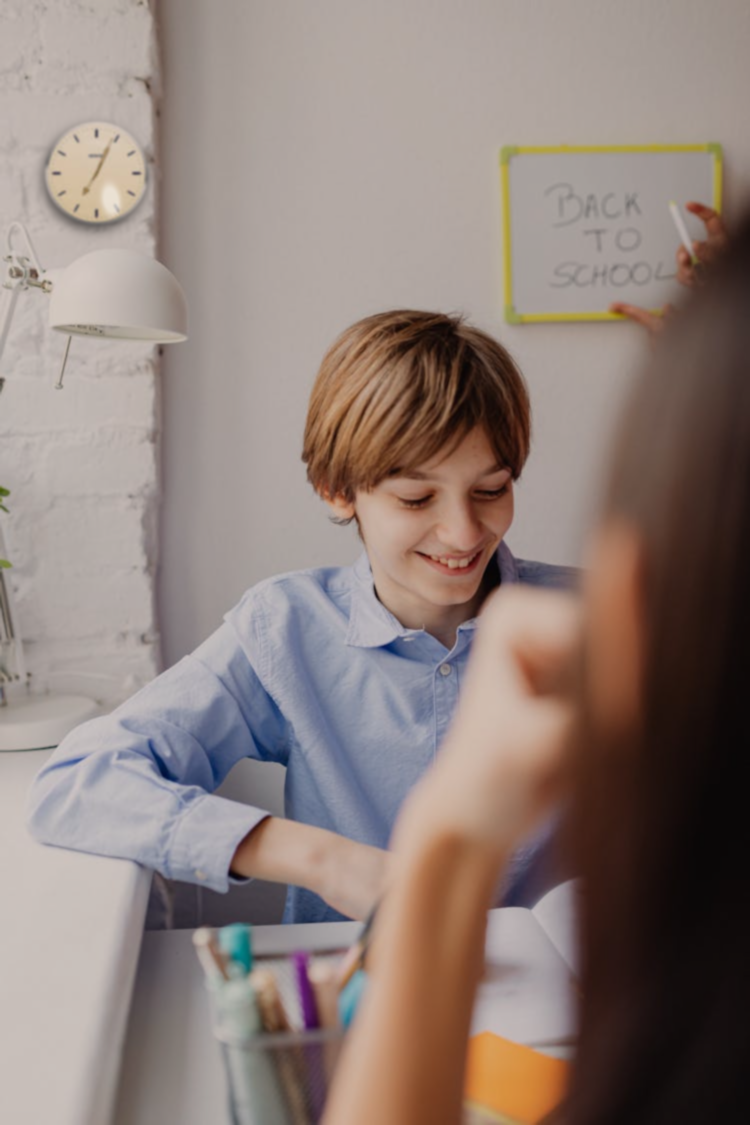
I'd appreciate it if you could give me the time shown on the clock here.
7:04
